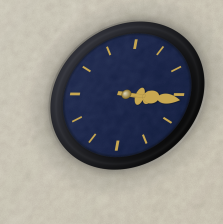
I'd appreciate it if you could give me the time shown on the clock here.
3:16
